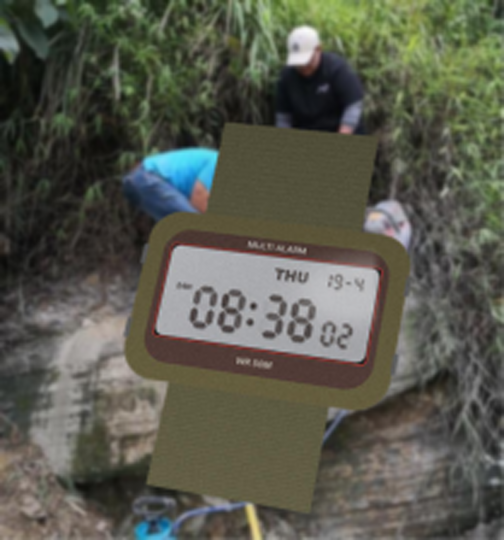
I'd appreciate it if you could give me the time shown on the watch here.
8:38:02
